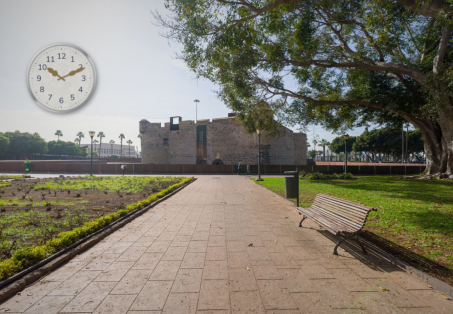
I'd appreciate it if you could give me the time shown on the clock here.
10:11
